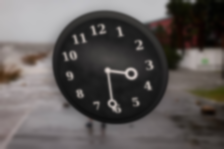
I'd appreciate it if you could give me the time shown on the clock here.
3:31
